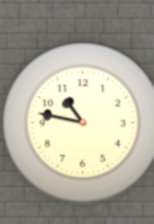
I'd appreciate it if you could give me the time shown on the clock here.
10:47
